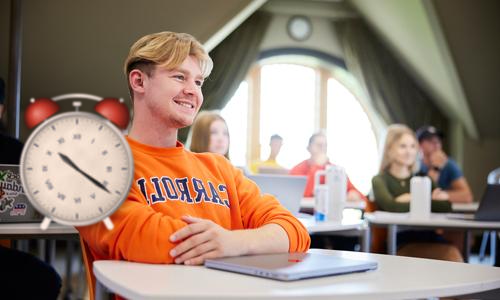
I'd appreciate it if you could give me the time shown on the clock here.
10:21
